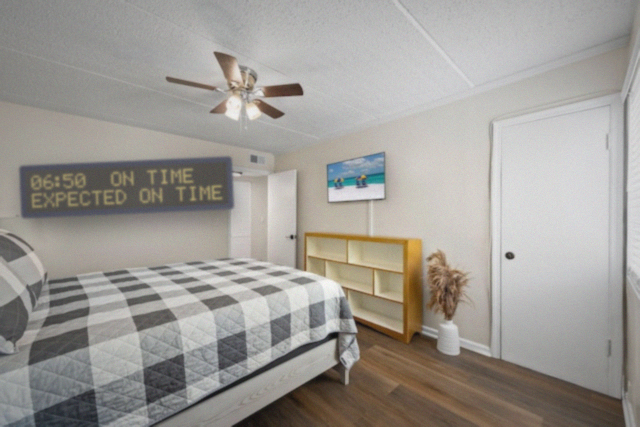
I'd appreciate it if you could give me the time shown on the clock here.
6:50
